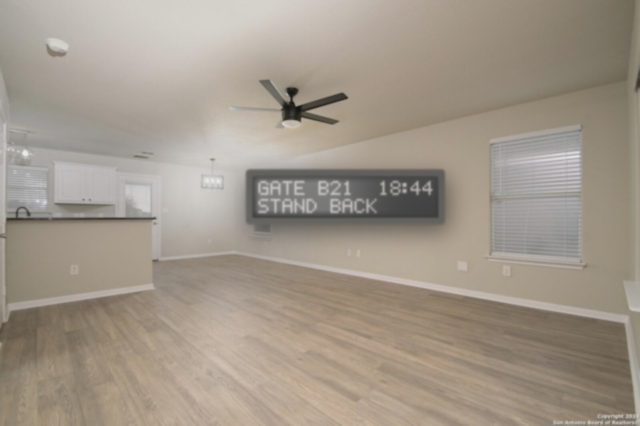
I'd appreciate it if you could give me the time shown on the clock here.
18:44
